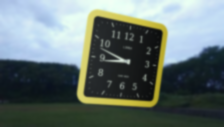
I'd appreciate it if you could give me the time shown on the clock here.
8:48
